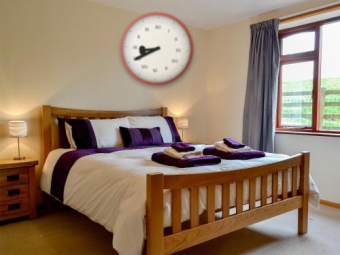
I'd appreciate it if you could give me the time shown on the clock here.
8:40
